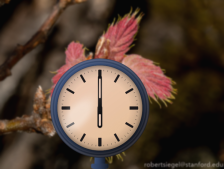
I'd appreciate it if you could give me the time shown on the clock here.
6:00
